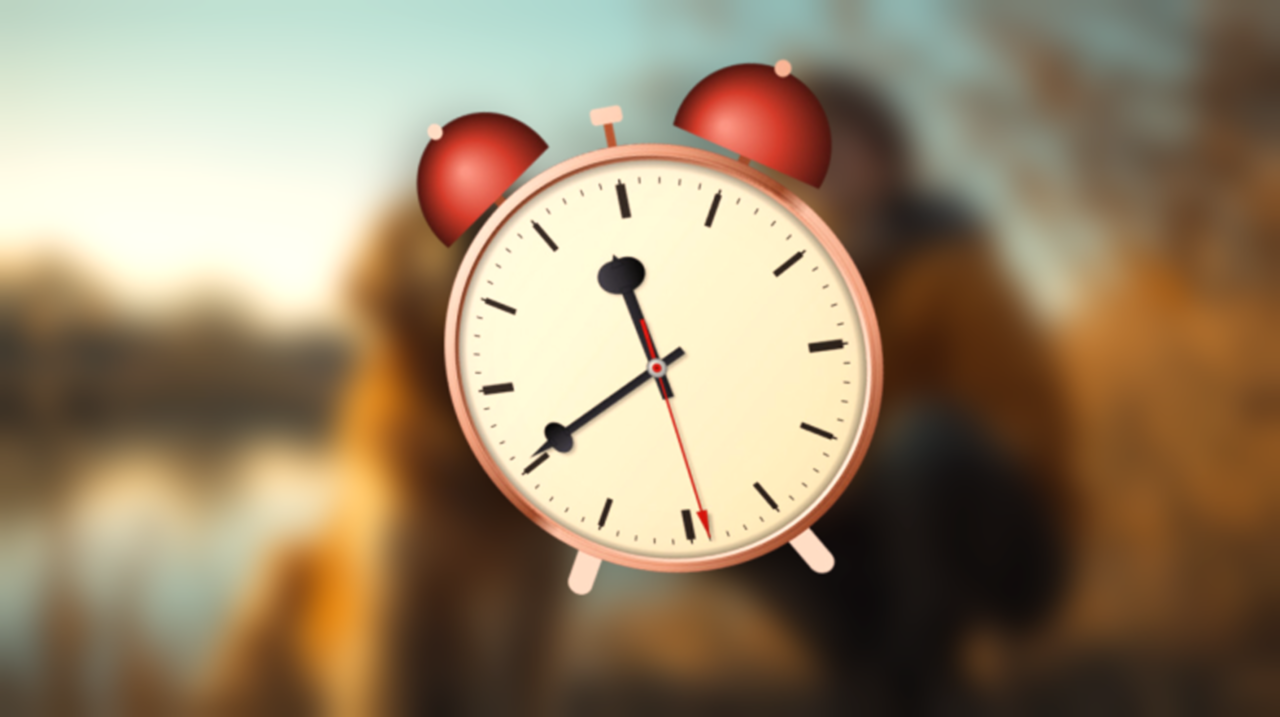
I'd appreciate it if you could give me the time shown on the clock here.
11:40:29
